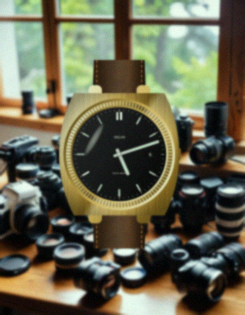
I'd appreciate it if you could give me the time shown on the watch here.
5:12
